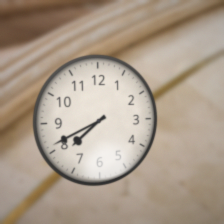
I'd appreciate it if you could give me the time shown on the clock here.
7:41
